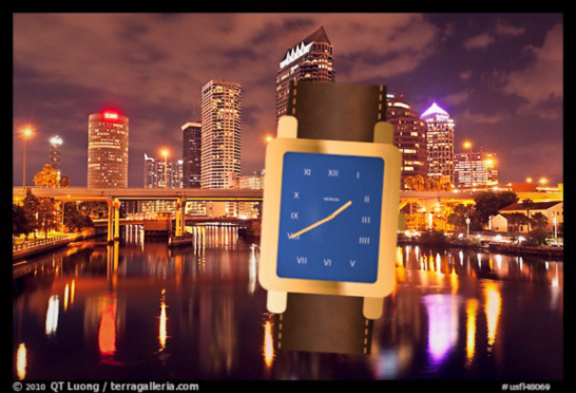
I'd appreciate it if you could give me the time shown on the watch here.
1:40
